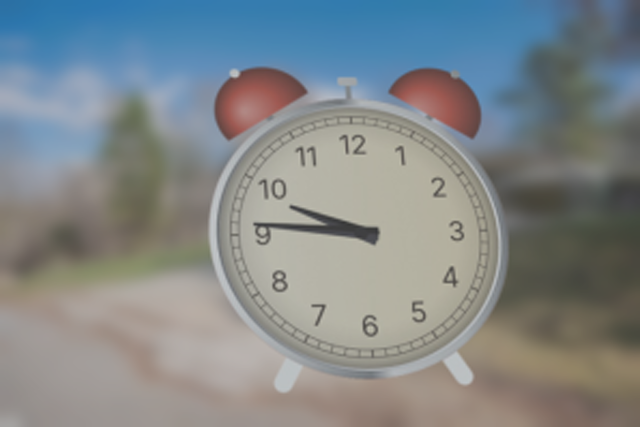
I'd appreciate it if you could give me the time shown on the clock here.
9:46
